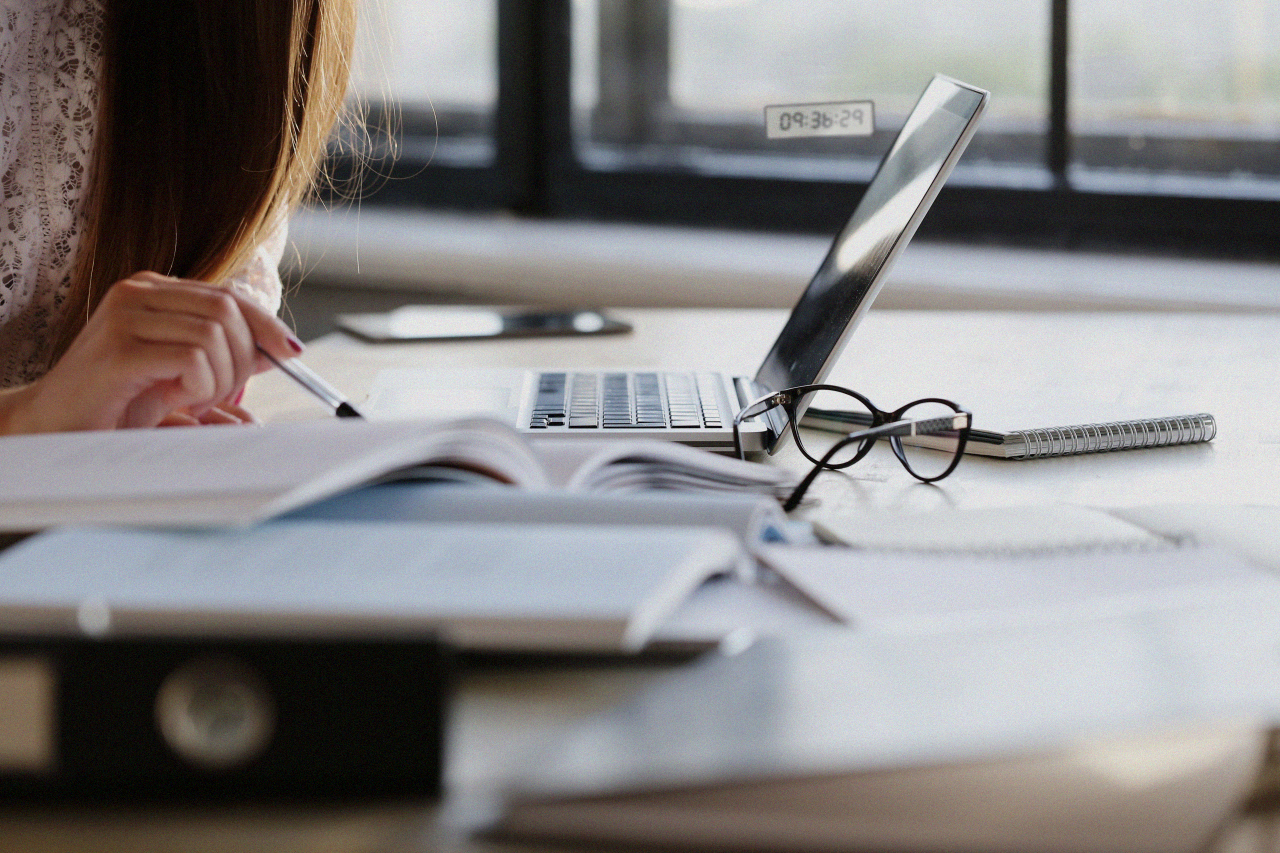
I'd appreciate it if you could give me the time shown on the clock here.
9:36:29
